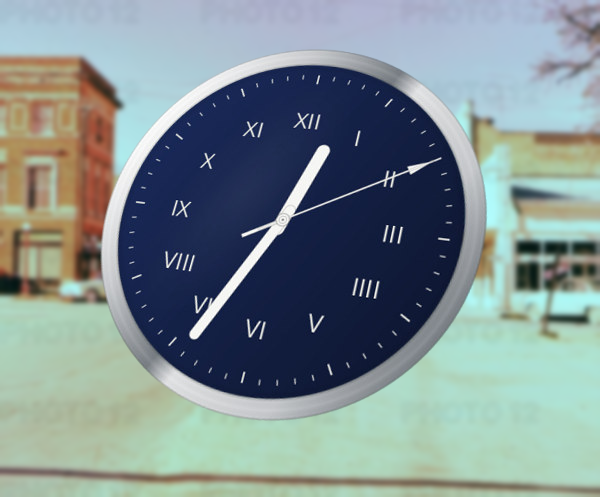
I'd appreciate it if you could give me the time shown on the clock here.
12:34:10
